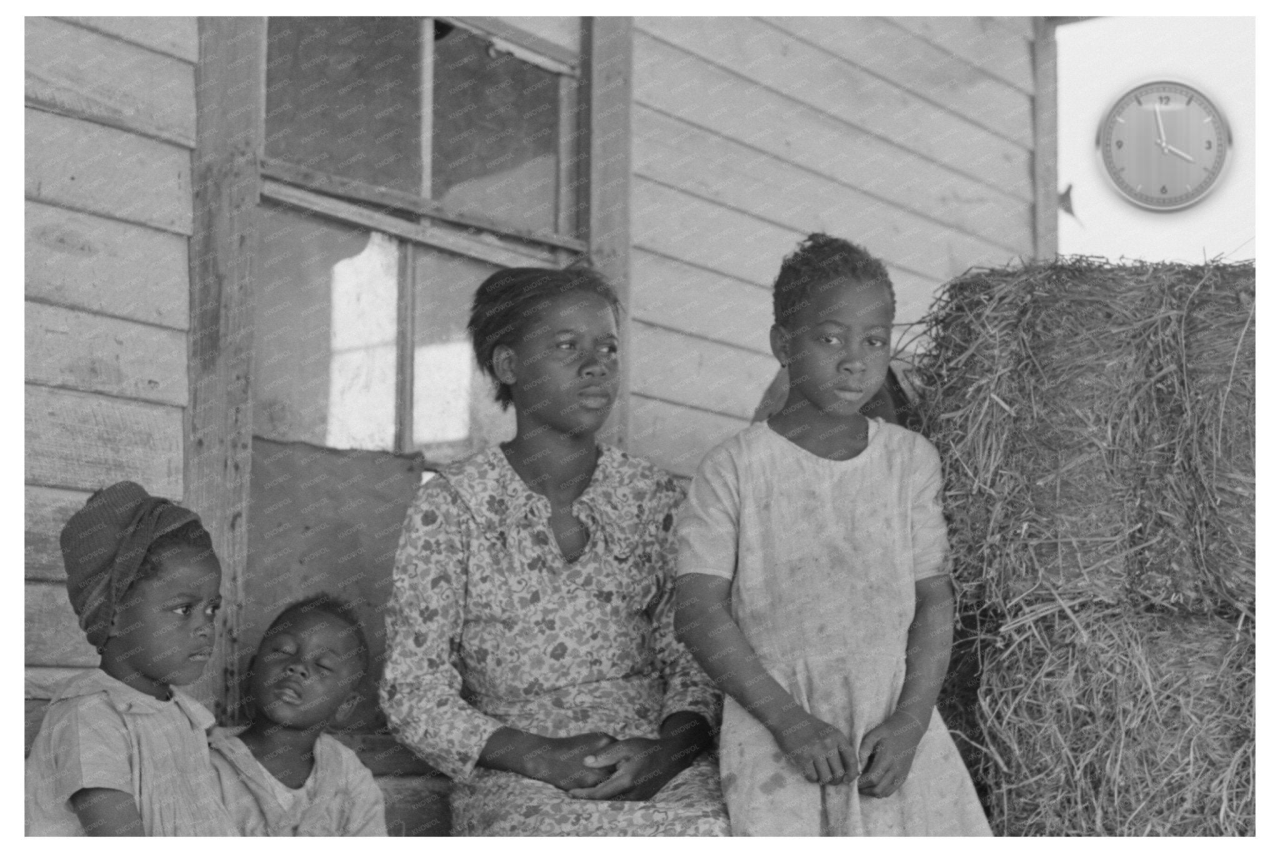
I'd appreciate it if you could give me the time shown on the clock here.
3:58
